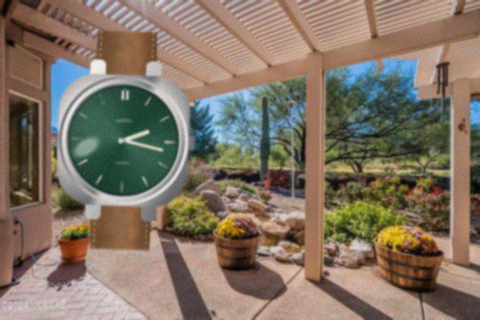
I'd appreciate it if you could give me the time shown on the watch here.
2:17
